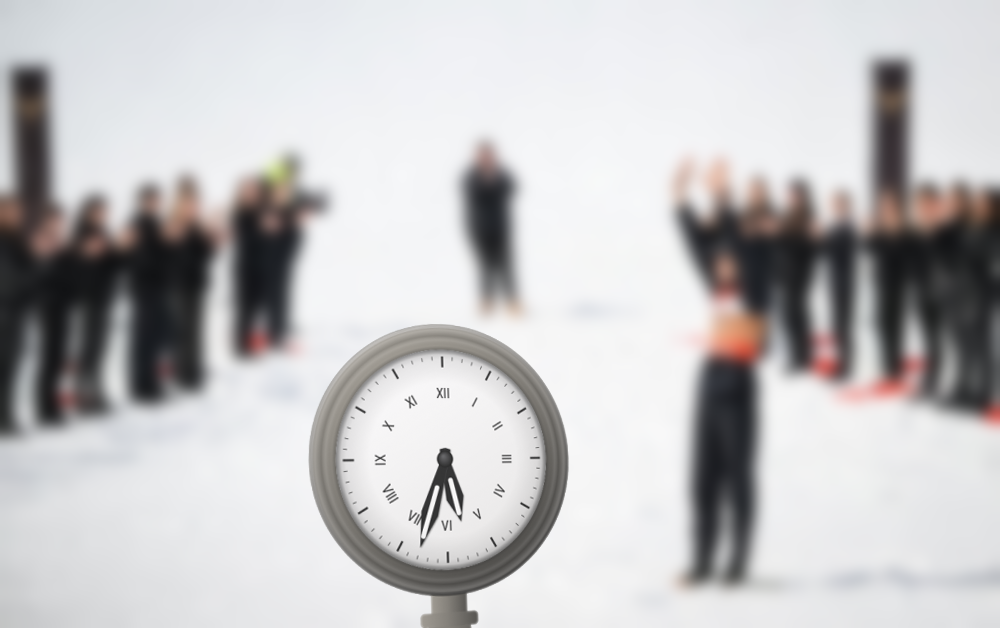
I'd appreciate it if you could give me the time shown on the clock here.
5:33
